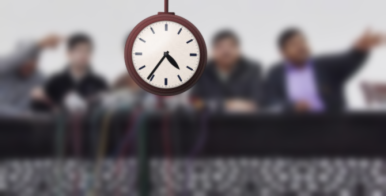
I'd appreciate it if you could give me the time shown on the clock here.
4:36
